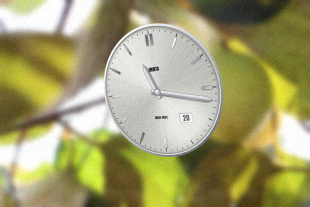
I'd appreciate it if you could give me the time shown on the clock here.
11:17
